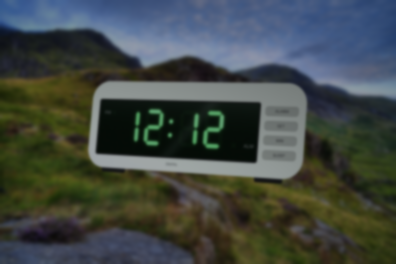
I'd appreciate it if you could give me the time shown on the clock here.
12:12
